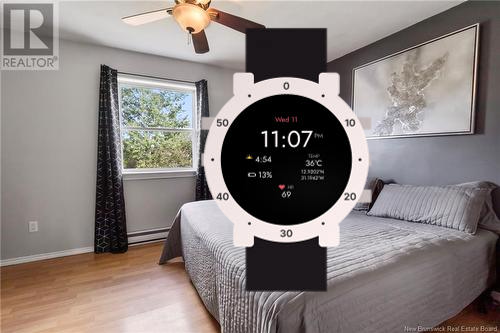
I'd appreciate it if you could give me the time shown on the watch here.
11:07
